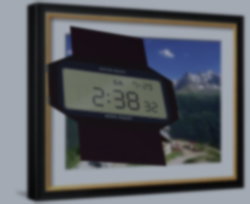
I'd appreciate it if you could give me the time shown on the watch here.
2:38
